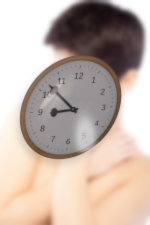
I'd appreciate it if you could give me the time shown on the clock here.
8:52
